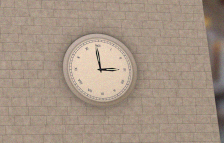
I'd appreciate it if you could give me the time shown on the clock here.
2:59
